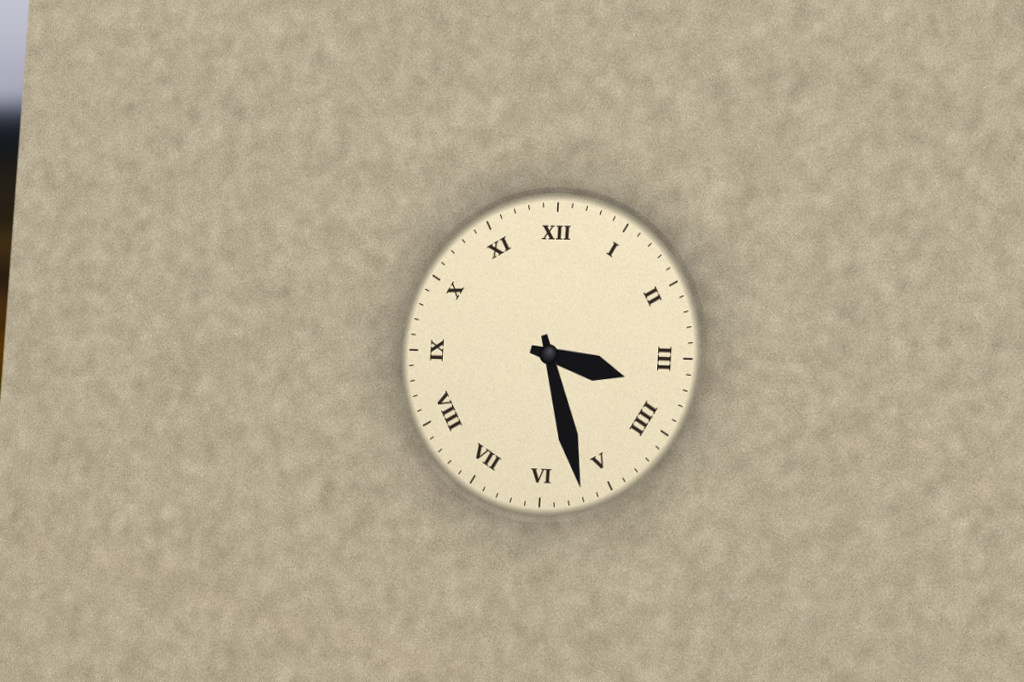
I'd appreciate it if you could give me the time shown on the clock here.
3:27
